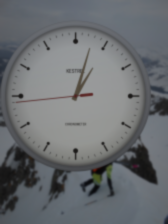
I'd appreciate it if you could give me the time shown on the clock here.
1:02:44
